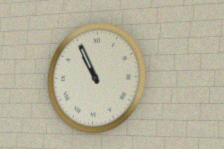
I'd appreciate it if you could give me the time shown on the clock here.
10:55
